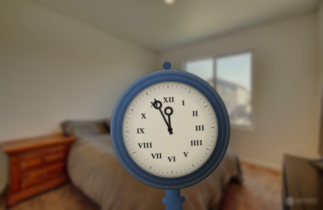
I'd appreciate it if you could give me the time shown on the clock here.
11:56
